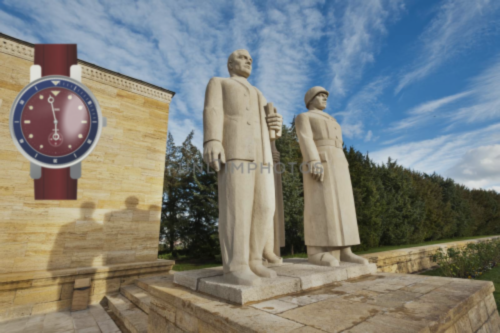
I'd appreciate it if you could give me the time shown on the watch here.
5:58
